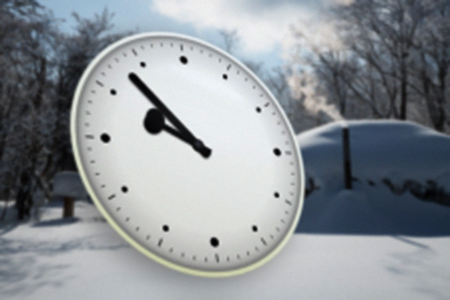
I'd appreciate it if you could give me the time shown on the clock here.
9:53
